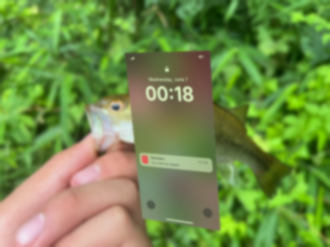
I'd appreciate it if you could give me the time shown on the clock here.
0:18
